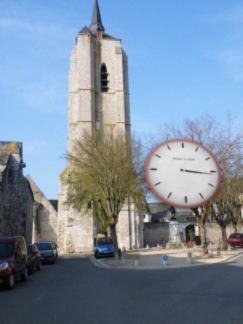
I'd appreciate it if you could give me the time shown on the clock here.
3:16
